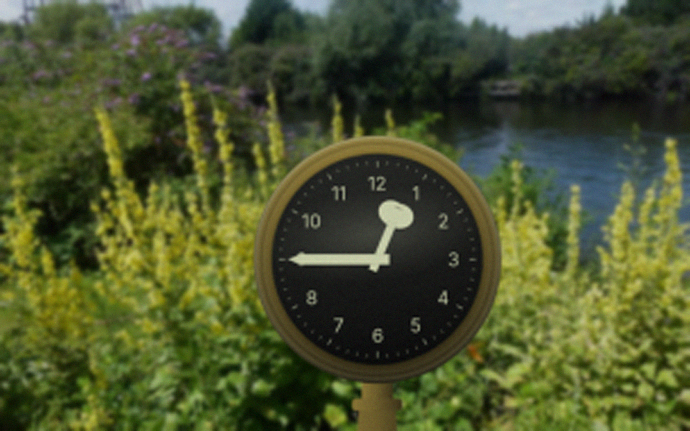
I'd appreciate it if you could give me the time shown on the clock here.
12:45
